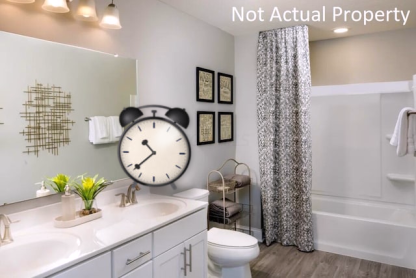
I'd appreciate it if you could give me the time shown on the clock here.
10:38
